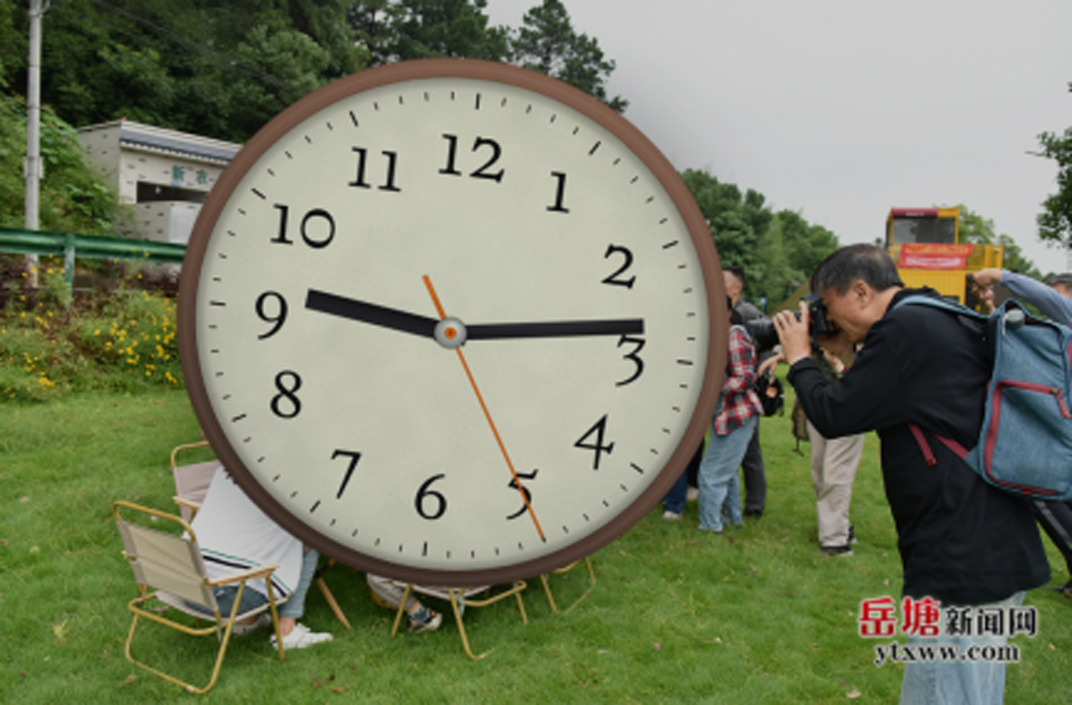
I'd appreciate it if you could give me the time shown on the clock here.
9:13:25
